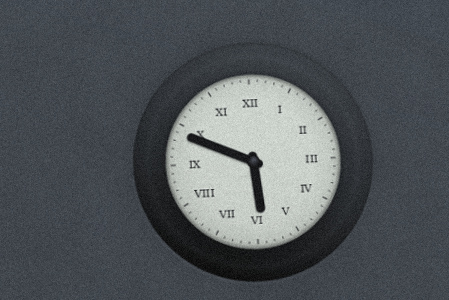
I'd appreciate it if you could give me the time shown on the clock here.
5:49
